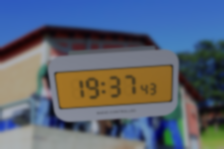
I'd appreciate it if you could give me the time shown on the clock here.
19:37:43
